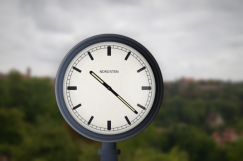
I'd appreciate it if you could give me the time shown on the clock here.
10:22
